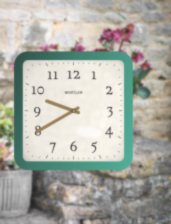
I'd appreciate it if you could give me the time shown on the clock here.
9:40
